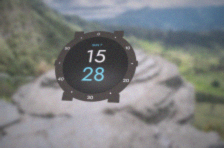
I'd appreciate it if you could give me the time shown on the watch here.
15:28
